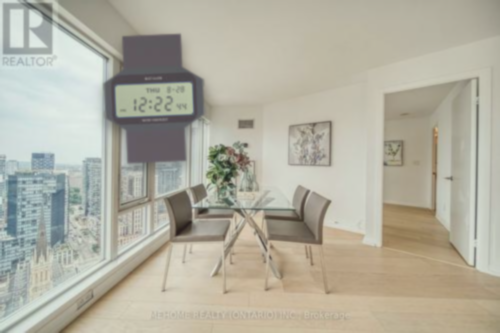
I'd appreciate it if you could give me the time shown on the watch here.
12:22
